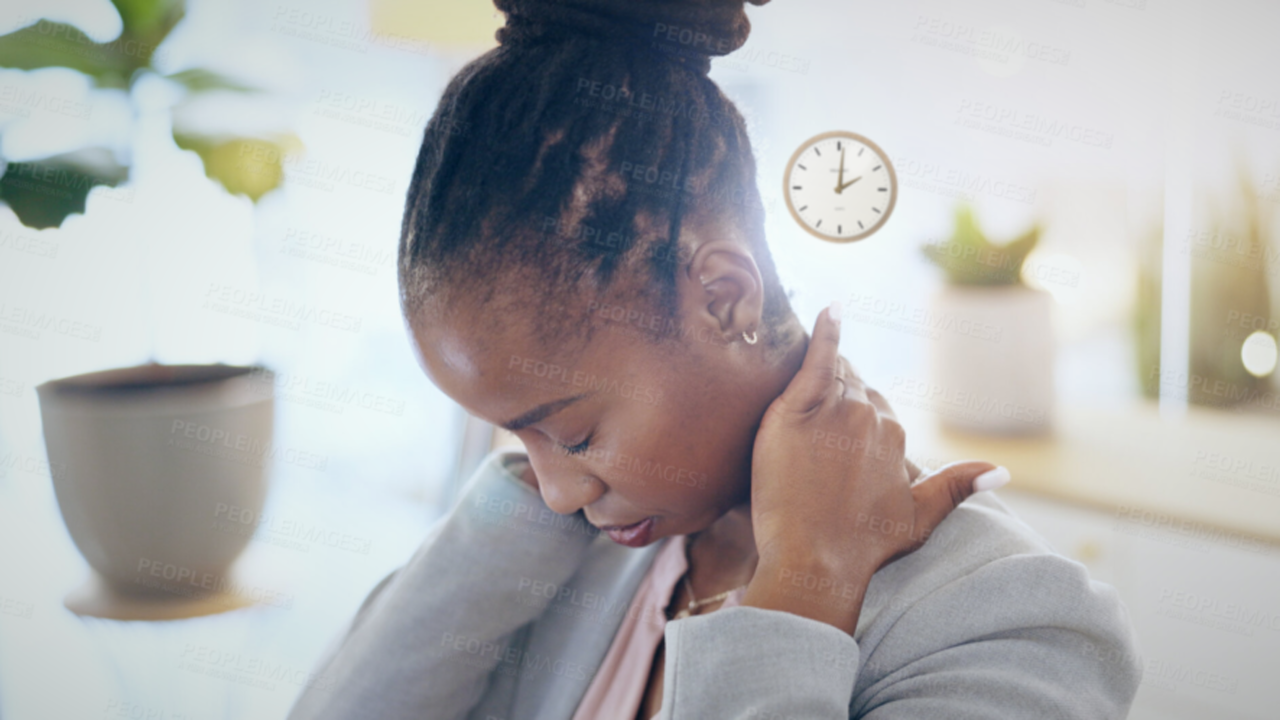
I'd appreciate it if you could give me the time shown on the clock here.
2:01
